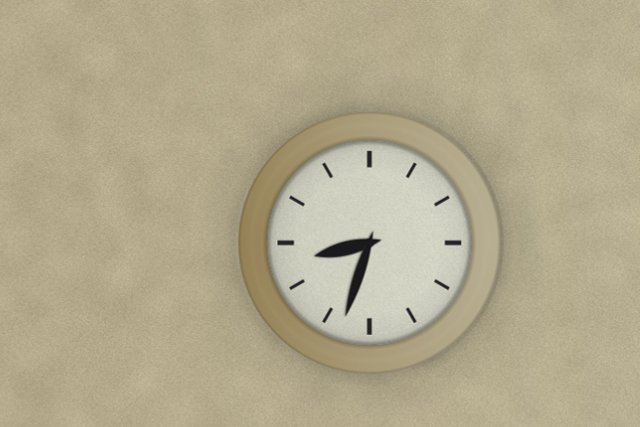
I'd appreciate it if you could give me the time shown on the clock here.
8:33
